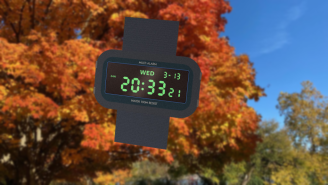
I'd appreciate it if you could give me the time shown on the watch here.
20:33:21
